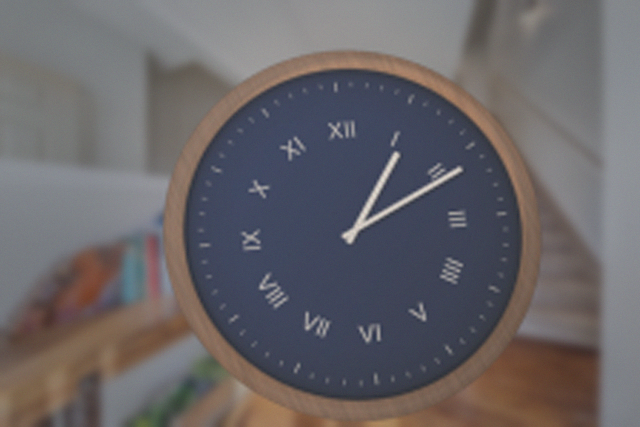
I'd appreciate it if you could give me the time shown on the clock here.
1:11
